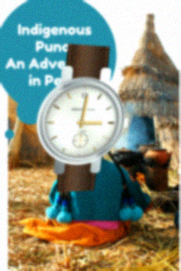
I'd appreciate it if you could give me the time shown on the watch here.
3:01
